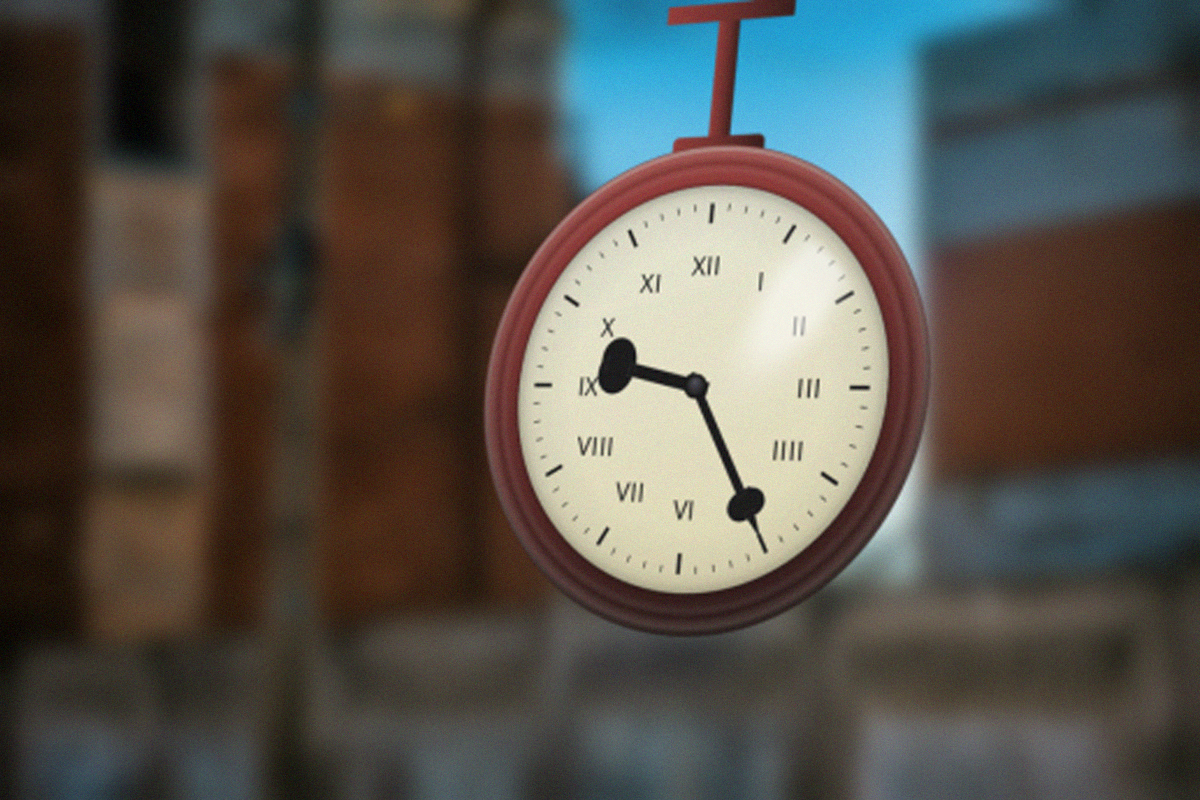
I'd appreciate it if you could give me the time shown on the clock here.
9:25
